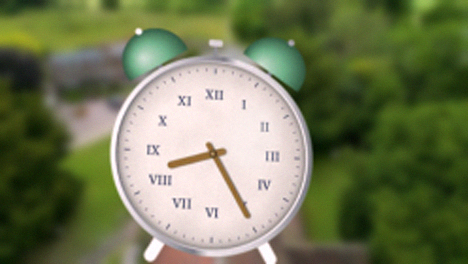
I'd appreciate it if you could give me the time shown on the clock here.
8:25
